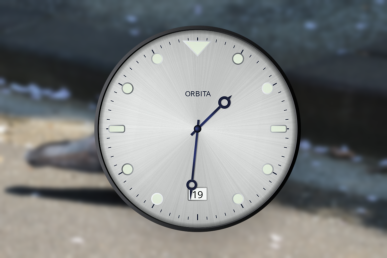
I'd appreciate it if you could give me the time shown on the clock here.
1:31
